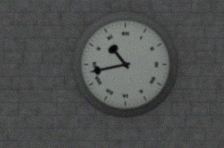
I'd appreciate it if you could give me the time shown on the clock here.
10:43
